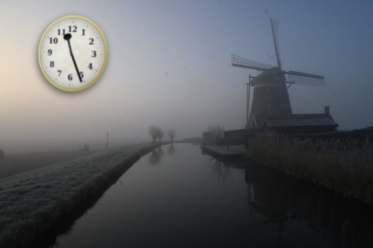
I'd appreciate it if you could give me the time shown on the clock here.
11:26
